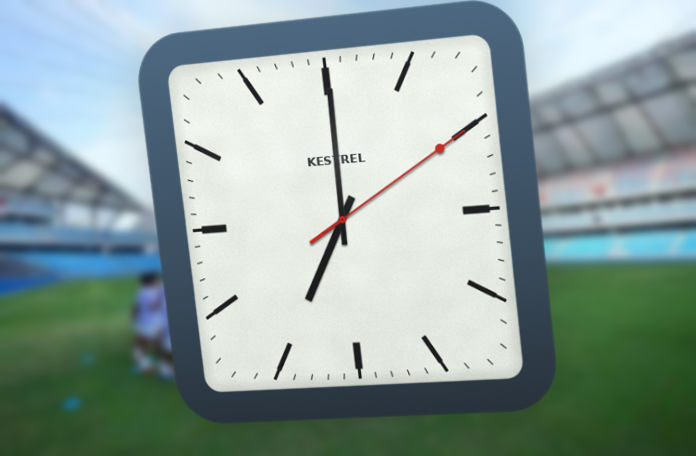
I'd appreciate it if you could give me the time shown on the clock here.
7:00:10
